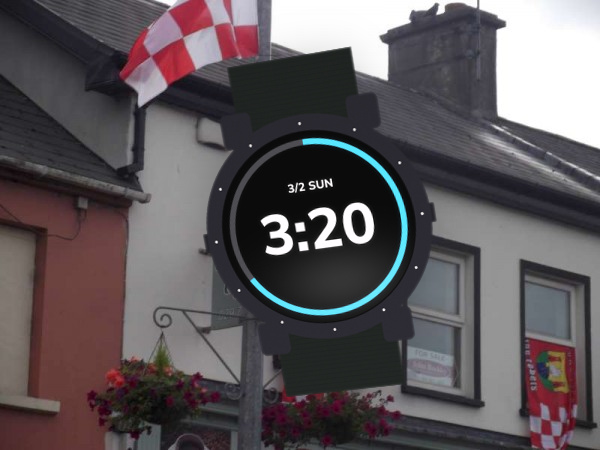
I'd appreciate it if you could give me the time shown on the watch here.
3:20
